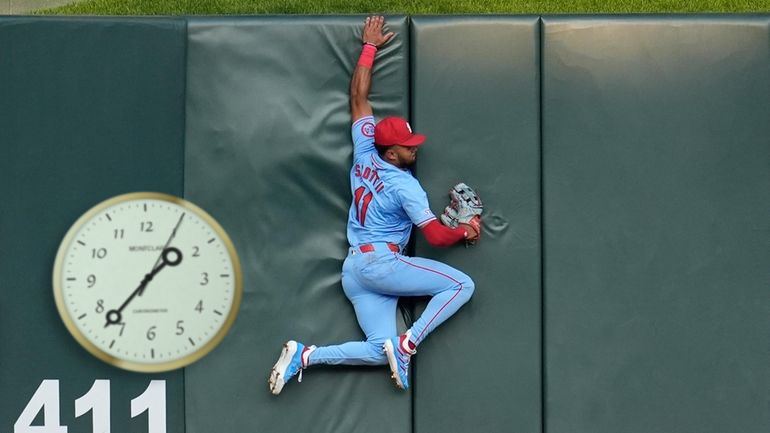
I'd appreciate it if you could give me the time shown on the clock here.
1:37:05
